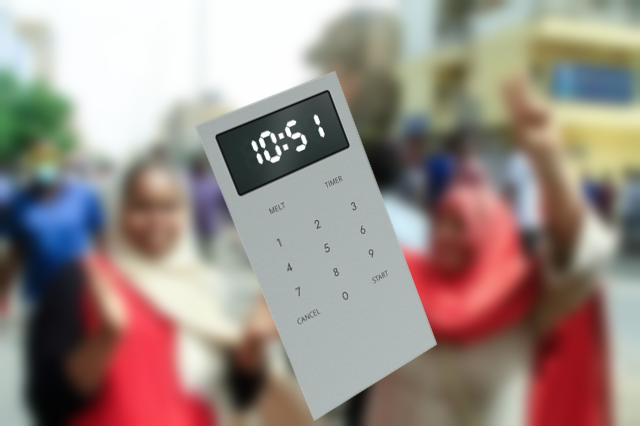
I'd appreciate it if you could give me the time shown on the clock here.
10:51
